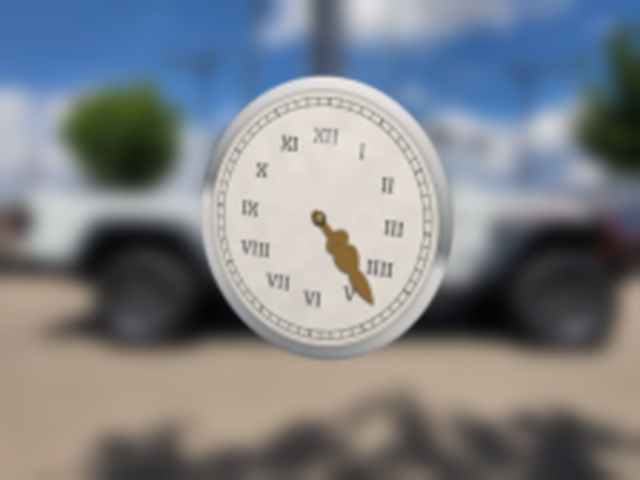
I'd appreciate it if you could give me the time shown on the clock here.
4:23
